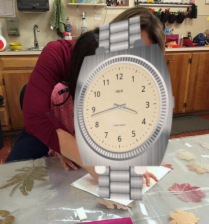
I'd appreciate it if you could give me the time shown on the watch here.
3:43
